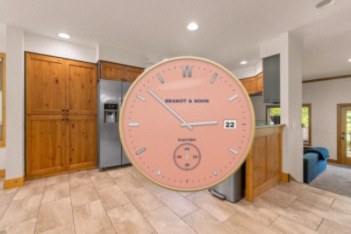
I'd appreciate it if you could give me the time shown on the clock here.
2:52
